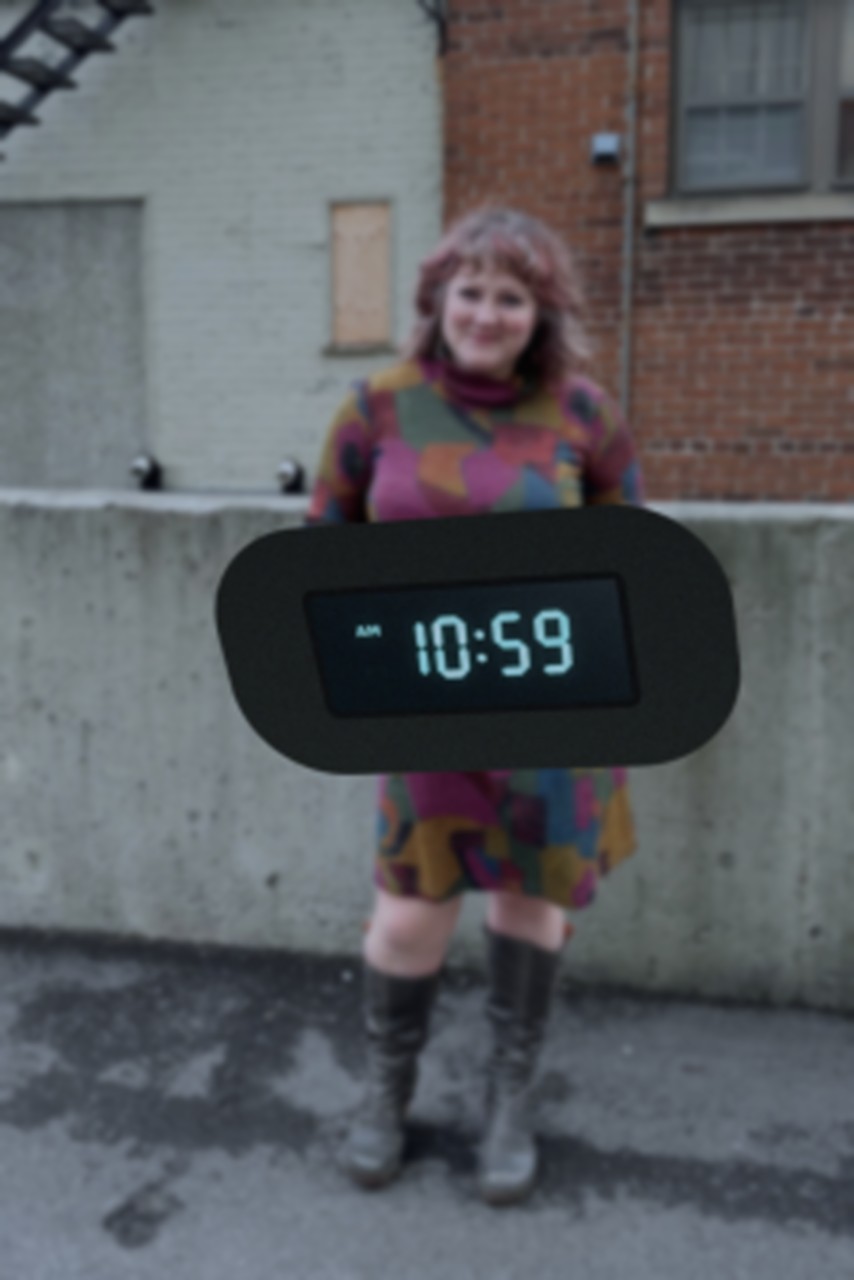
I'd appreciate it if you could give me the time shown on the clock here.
10:59
